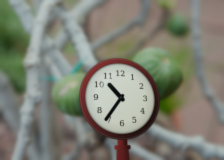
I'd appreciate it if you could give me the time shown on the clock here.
10:36
